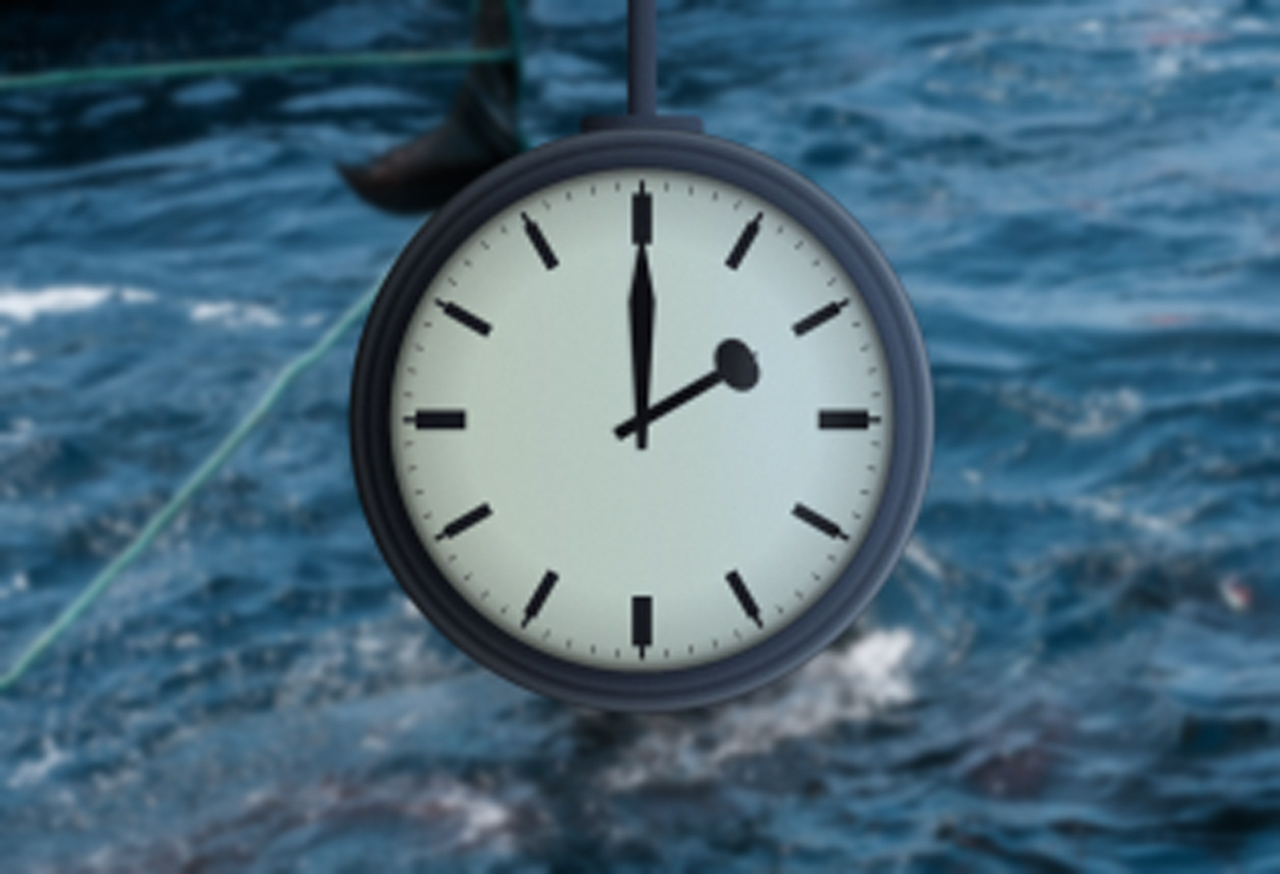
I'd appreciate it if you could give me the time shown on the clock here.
2:00
